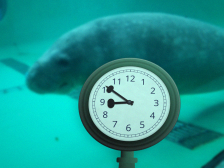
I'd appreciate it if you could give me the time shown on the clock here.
8:51
